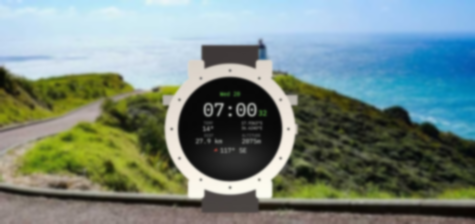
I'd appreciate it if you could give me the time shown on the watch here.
7:00
